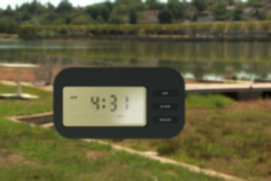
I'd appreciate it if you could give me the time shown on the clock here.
4:31
